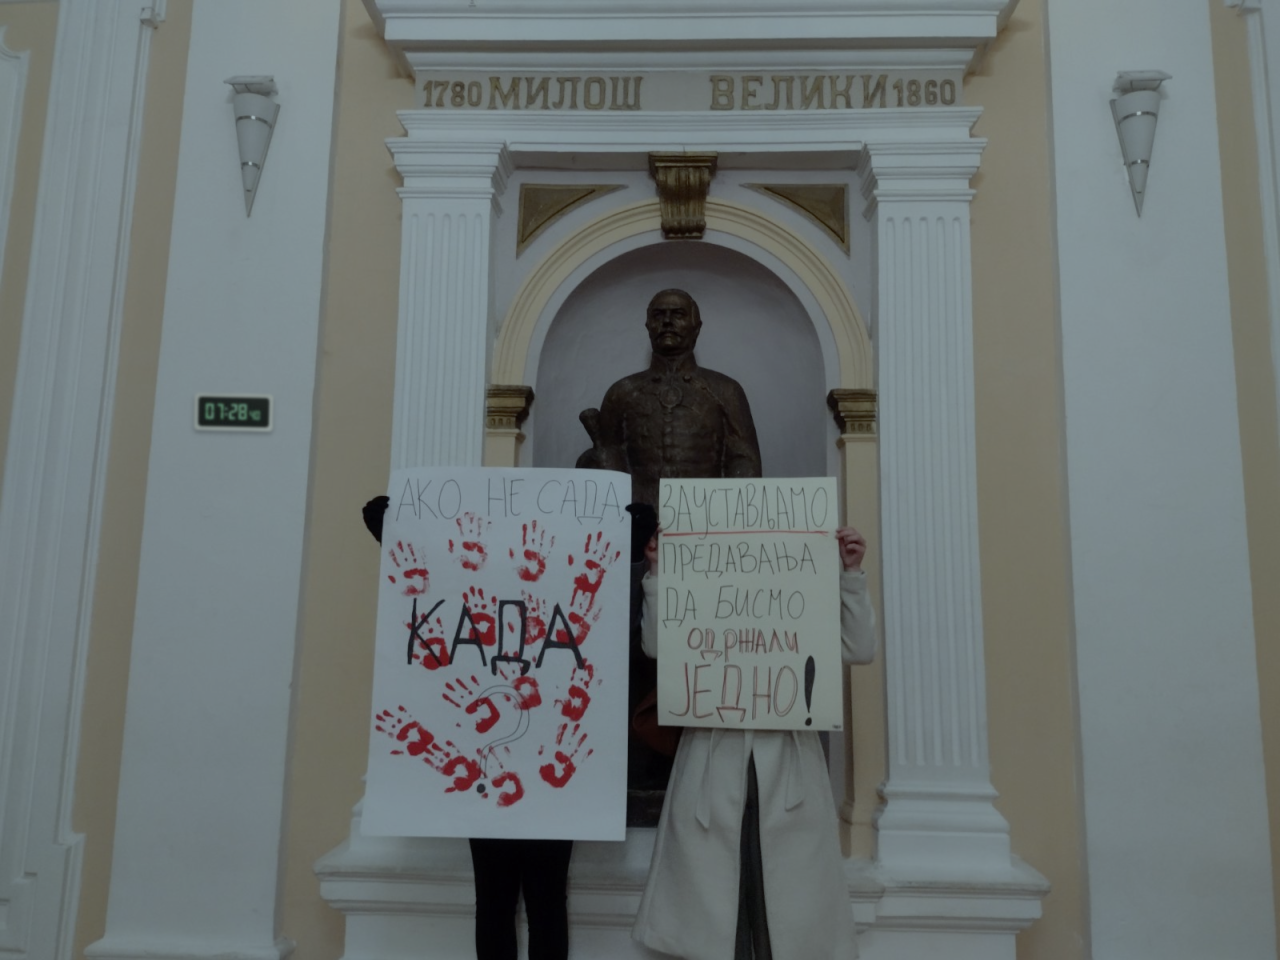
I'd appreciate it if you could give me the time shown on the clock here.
7:28
